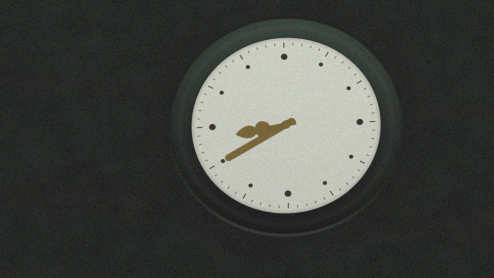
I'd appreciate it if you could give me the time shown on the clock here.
8:40
